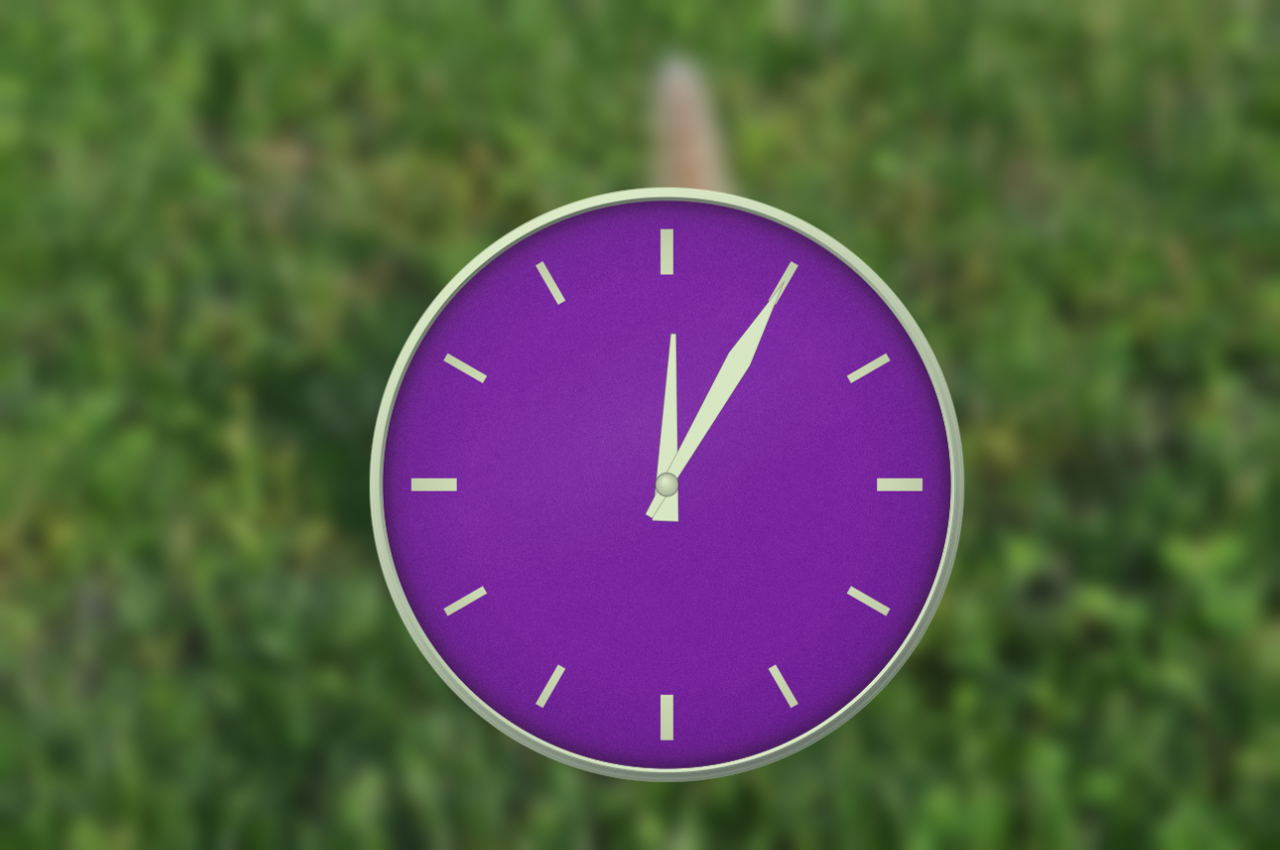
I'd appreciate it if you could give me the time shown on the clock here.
12:05
